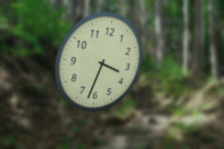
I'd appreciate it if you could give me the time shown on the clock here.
3:32
